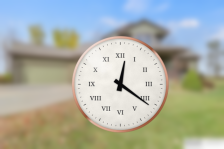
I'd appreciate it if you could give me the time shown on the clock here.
12:21
